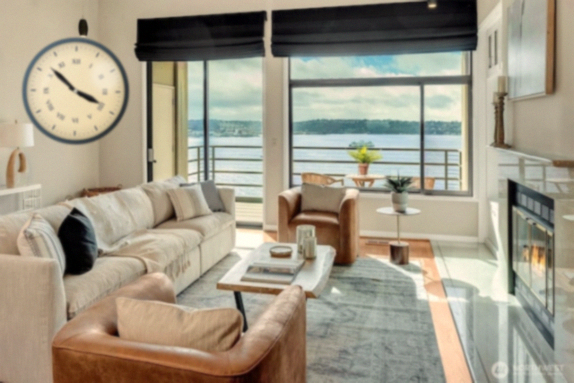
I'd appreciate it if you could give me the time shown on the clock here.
3:52
